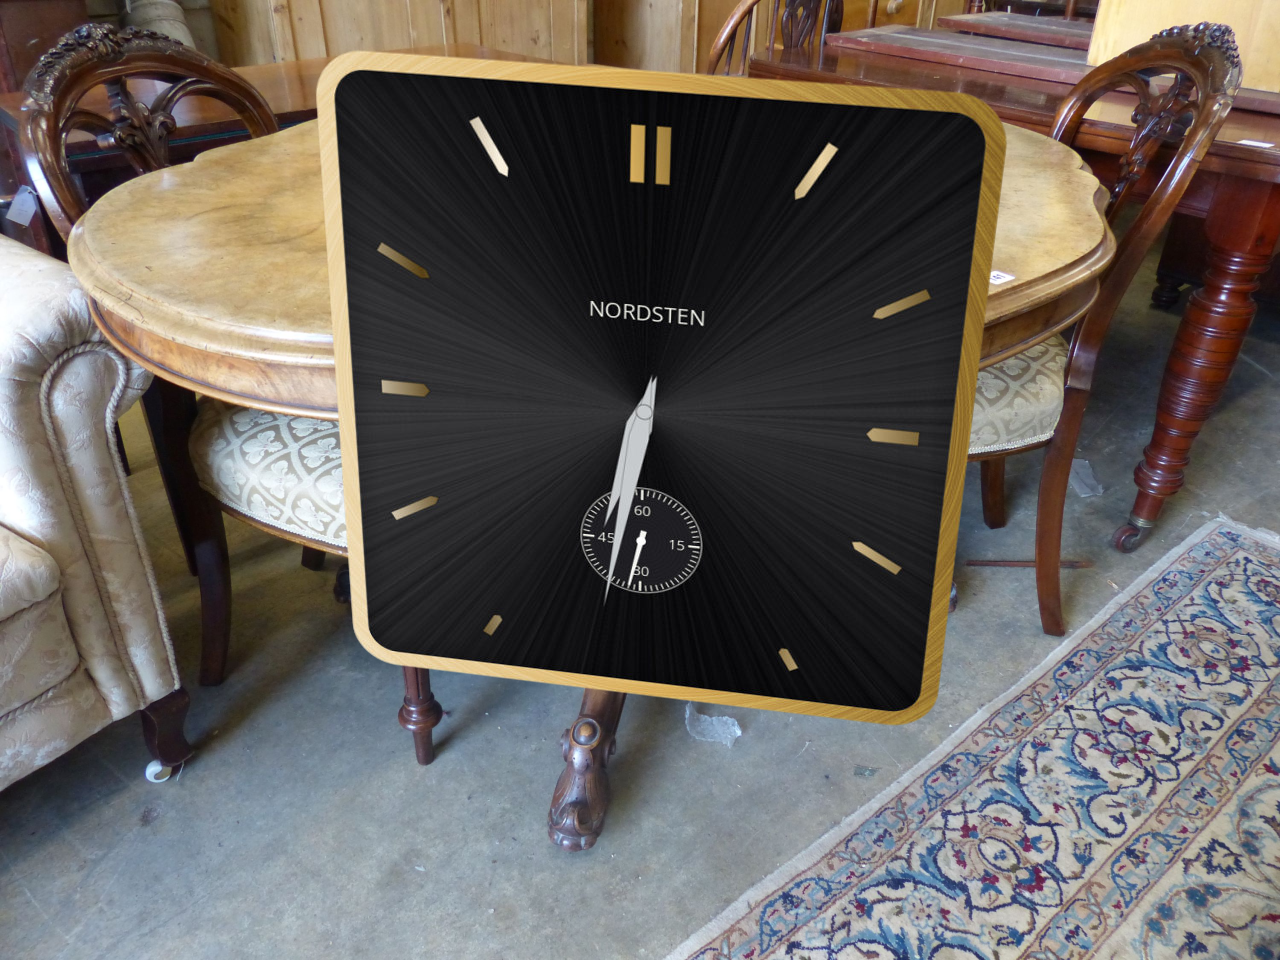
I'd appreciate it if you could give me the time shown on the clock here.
6:31:32
